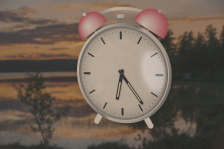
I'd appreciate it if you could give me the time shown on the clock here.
6:24
